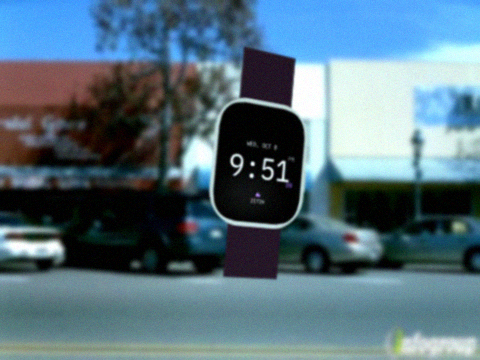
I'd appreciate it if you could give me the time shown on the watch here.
9:51
